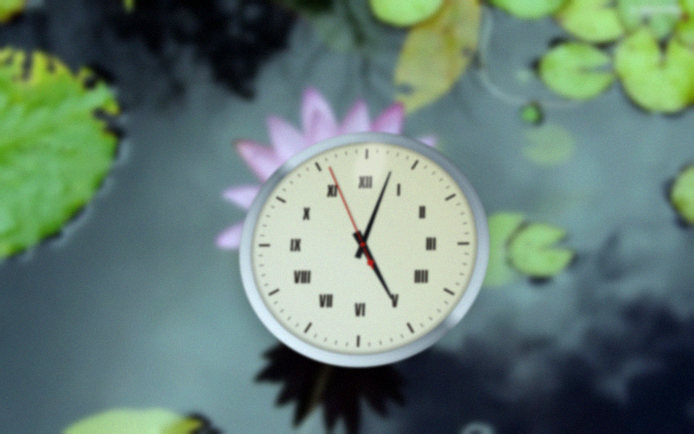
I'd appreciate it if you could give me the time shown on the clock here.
5:02:56
